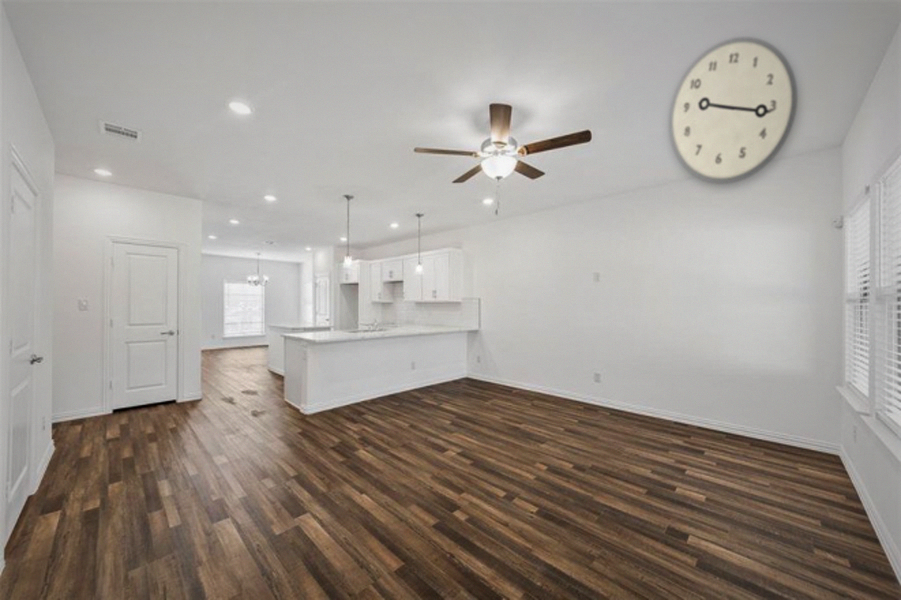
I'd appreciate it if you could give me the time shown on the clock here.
9:16
